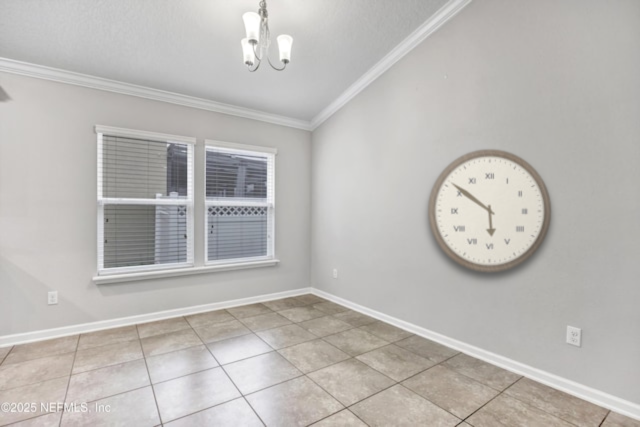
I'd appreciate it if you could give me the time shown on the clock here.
5:51
